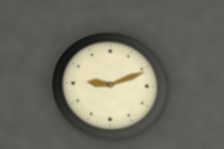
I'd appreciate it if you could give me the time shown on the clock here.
9:11
